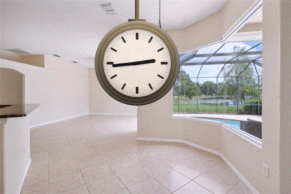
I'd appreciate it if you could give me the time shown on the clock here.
2:44
